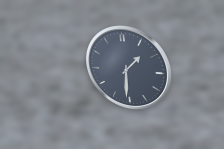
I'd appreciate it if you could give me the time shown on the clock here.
1:31
